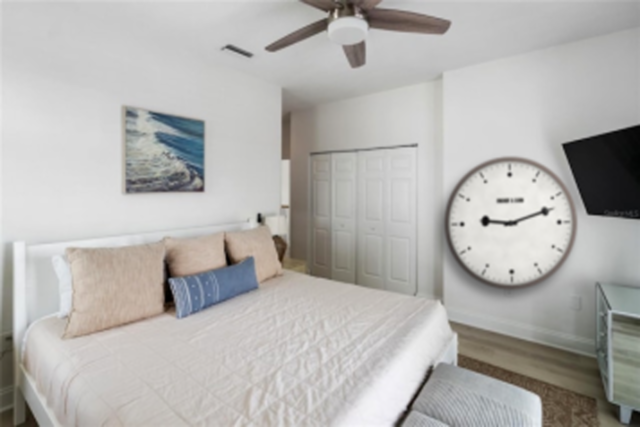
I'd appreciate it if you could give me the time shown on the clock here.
9:12
